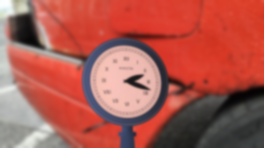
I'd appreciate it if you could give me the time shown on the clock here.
2:18
